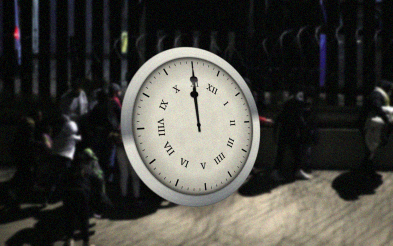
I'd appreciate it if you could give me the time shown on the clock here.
10:55
